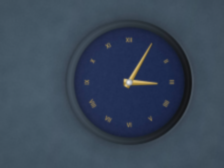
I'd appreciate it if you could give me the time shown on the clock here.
3:05
